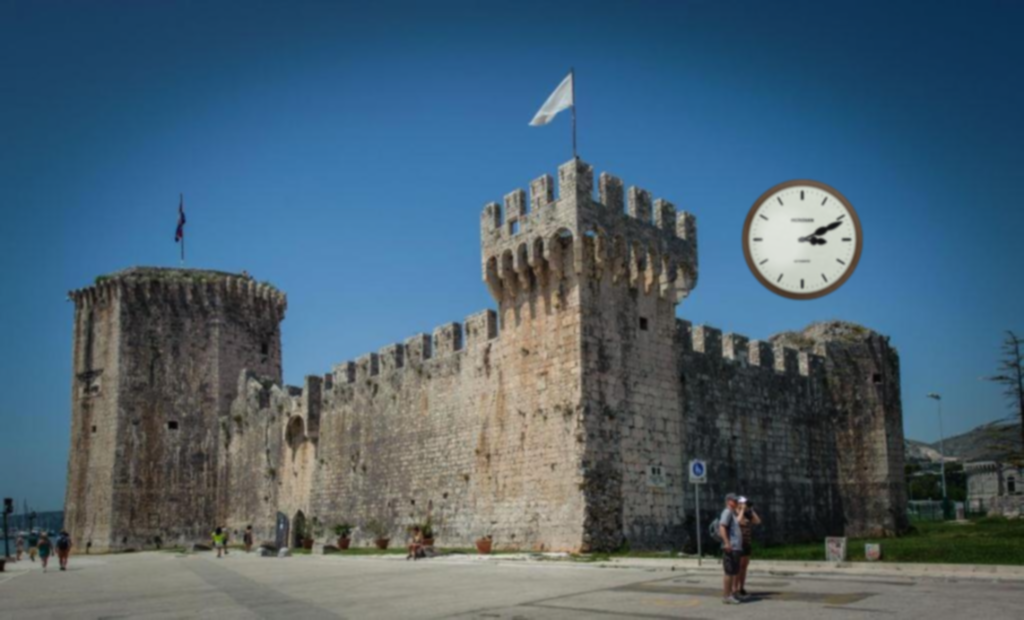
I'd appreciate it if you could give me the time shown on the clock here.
3:11
